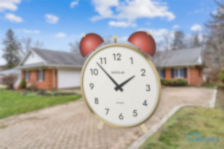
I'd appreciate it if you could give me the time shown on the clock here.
1:53
